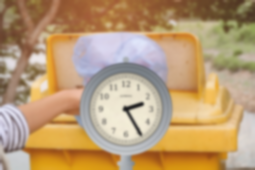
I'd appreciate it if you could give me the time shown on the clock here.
2:25
